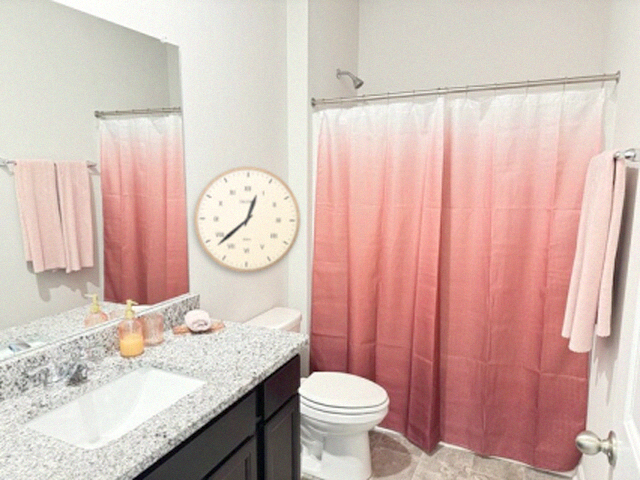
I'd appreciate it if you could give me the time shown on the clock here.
12:38
